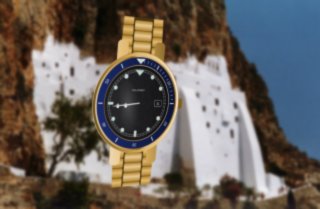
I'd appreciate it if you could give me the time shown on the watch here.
8:44
